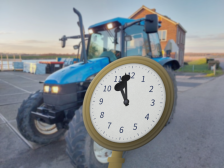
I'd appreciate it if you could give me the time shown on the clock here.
10:58
